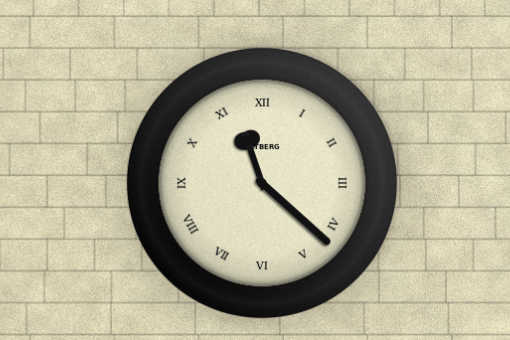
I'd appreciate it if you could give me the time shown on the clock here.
11:22
